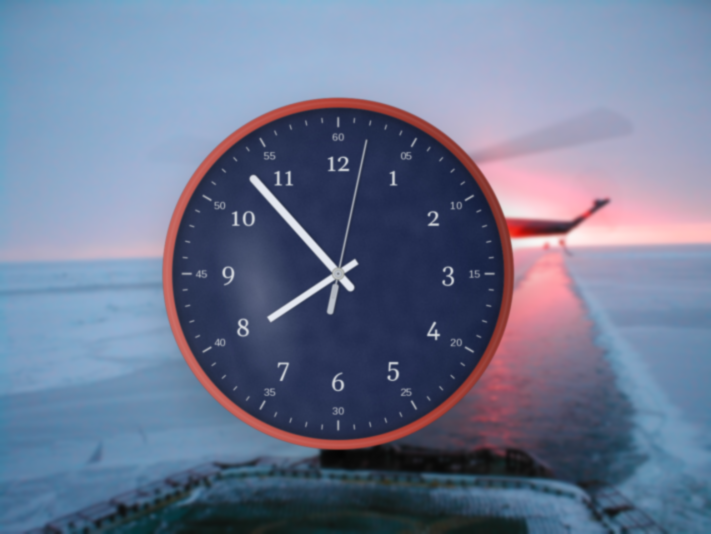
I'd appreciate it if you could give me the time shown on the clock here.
7:53:02
